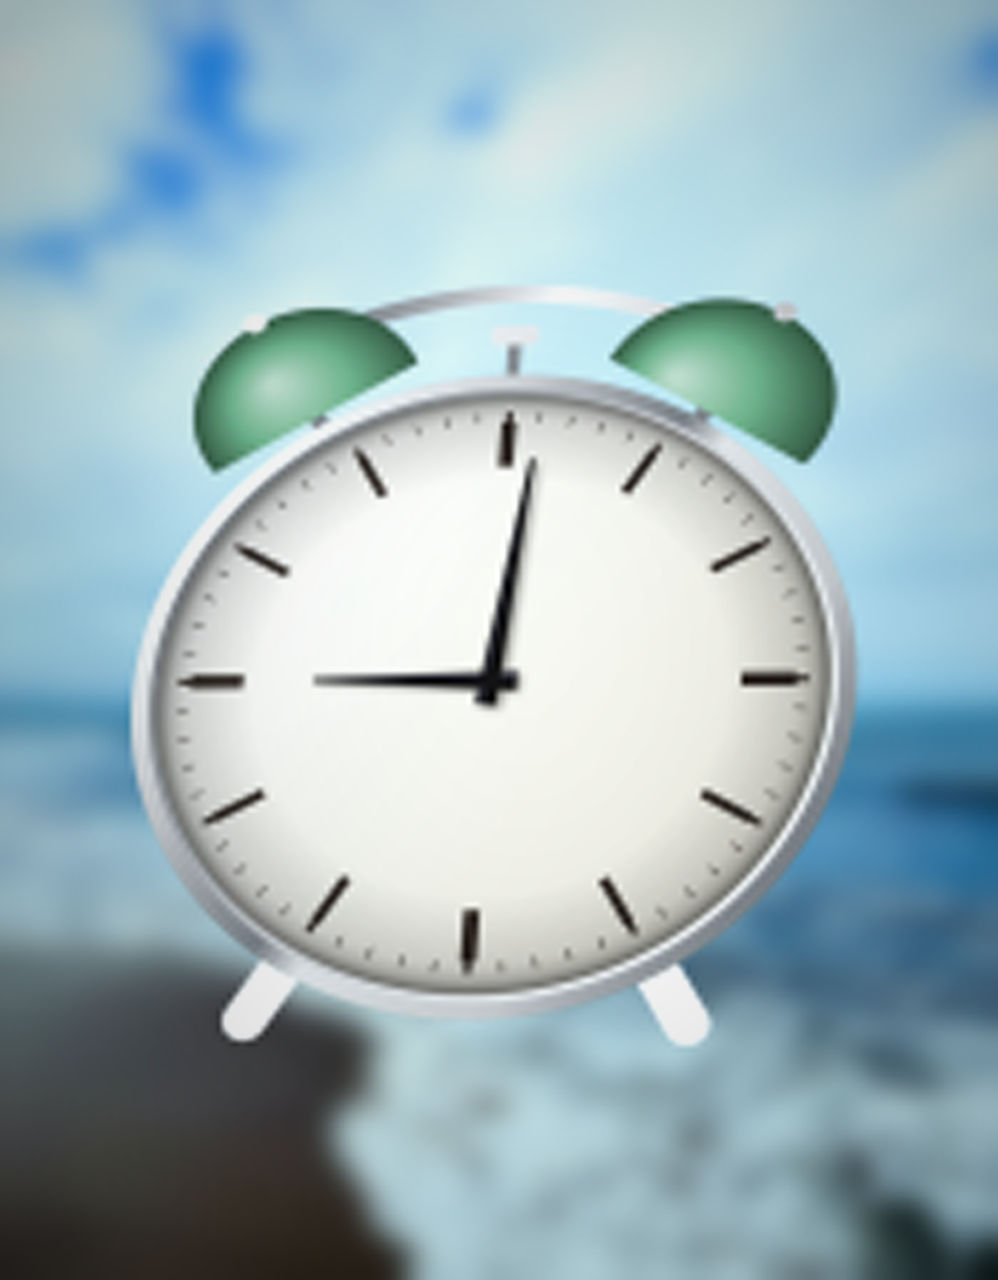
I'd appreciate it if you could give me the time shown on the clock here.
9:01
